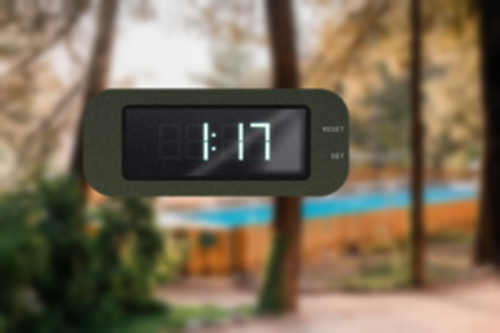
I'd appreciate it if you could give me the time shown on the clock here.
1:17
